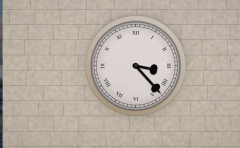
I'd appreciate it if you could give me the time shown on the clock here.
3:23
